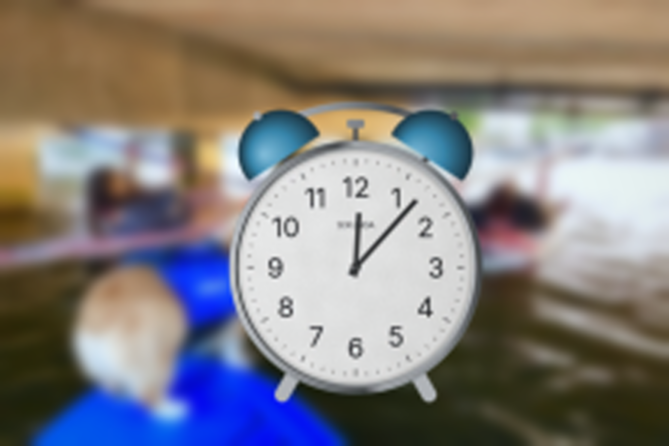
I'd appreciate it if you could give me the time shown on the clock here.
12:07
